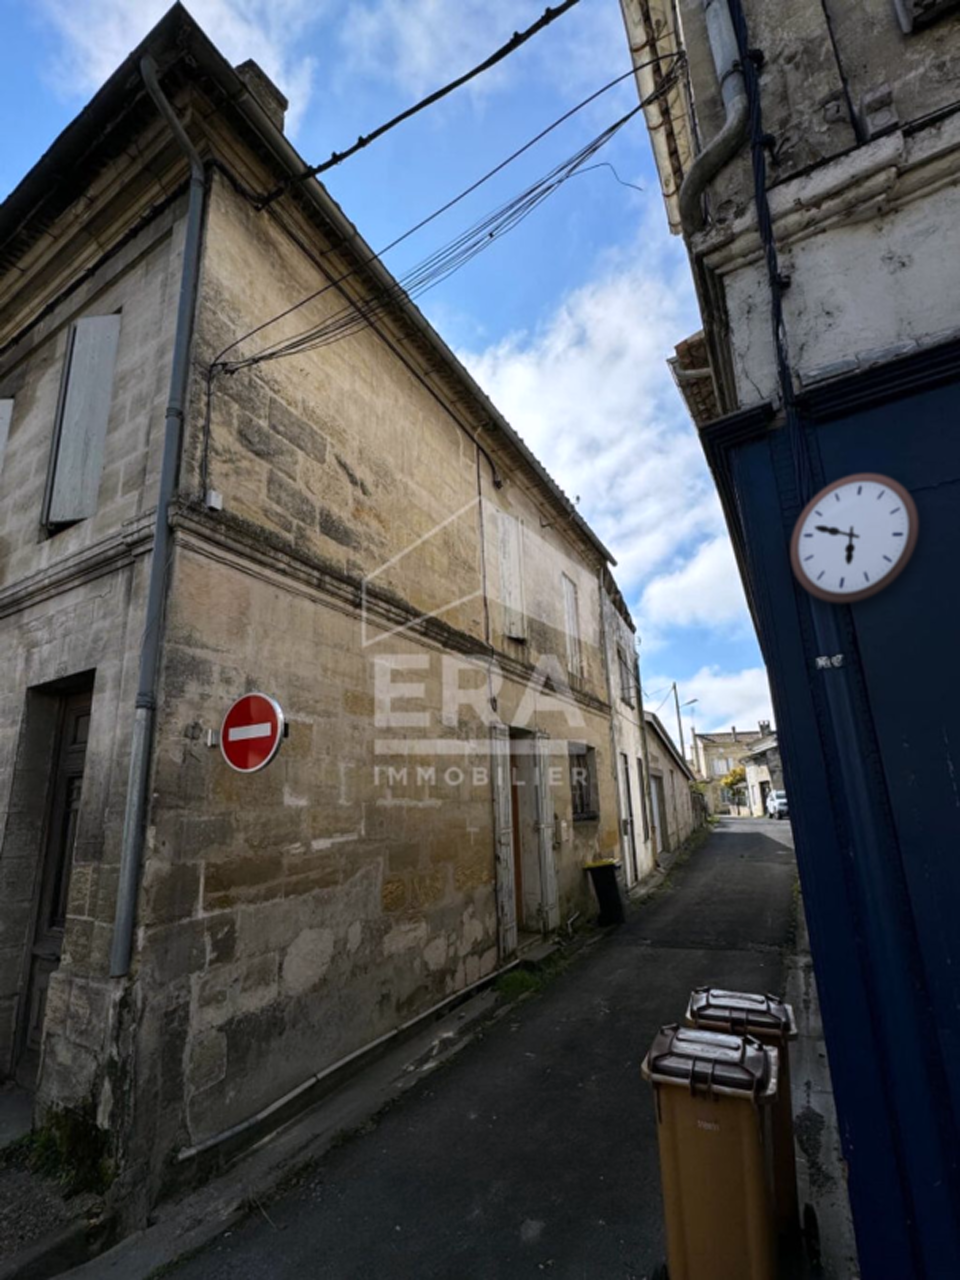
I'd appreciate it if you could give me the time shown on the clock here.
5:47
